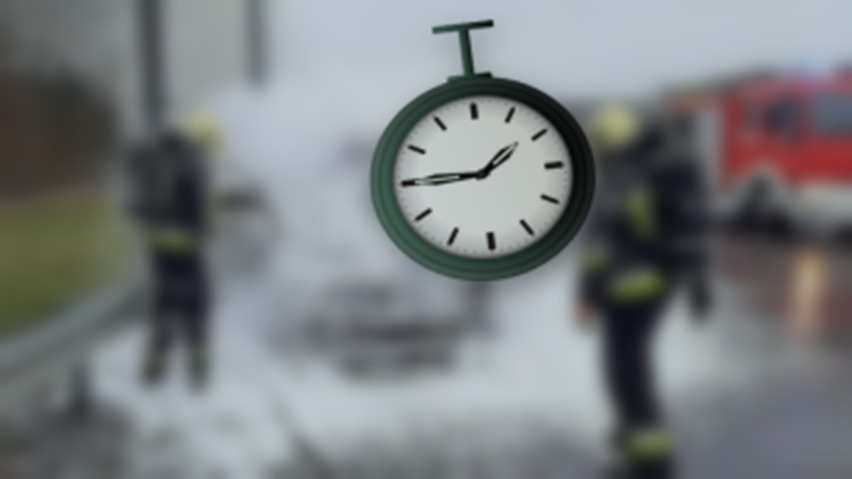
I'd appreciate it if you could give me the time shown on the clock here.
1:45
